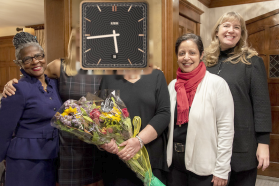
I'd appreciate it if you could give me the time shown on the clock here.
5:44
